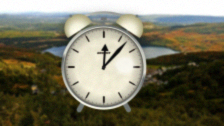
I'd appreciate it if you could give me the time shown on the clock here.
12:07
